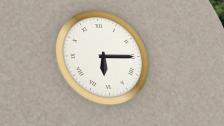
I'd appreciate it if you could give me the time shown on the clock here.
6:15
